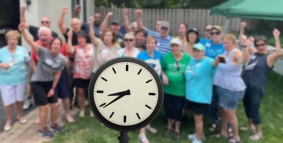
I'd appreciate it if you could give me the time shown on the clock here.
8:39
